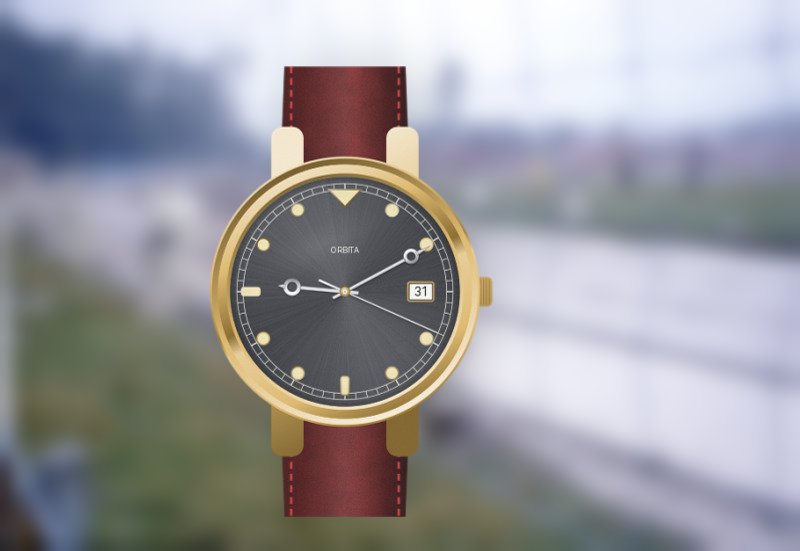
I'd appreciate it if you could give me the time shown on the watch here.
9:10:19
